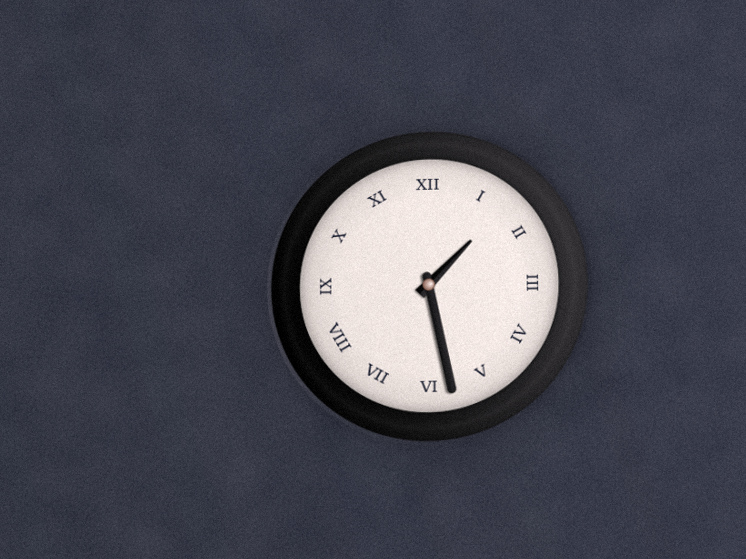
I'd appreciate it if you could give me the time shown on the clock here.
1:28
